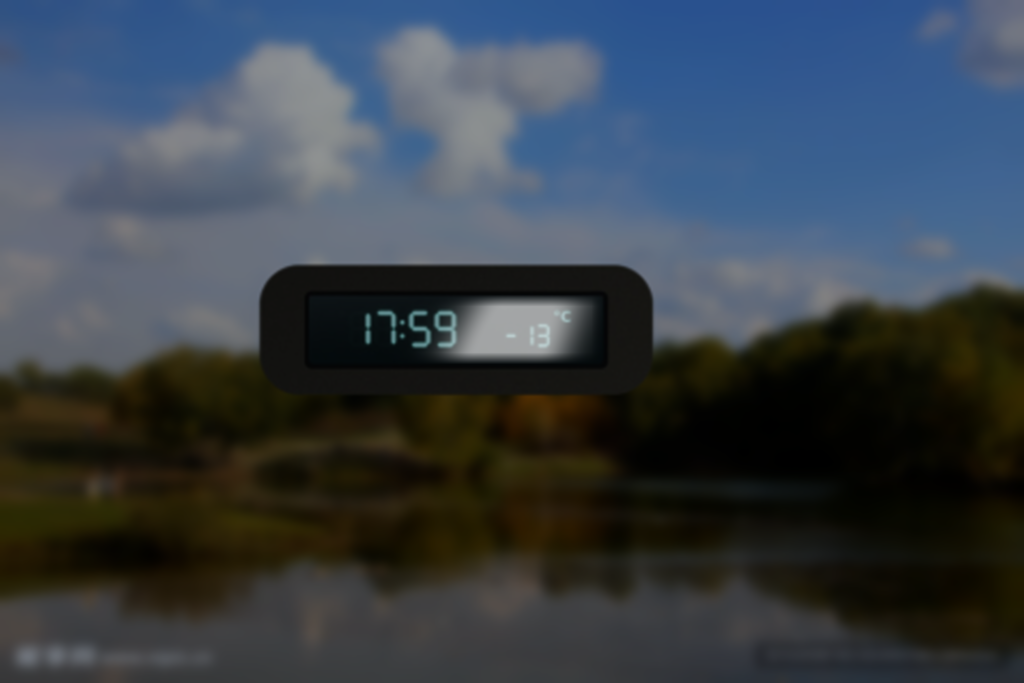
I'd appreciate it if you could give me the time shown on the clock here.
17:59
